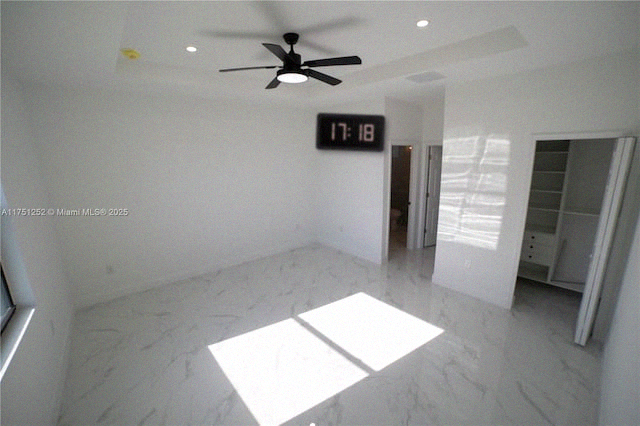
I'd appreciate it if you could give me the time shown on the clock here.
17:18
